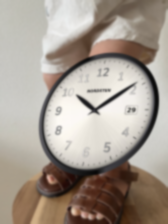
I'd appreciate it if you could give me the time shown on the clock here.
10:09
